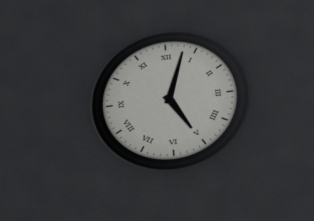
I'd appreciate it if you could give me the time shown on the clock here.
5:03
